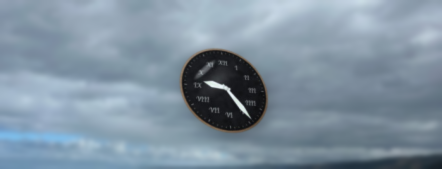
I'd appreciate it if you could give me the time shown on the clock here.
9:24
